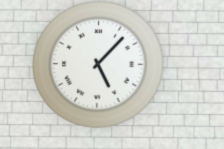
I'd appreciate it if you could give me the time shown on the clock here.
5:07
